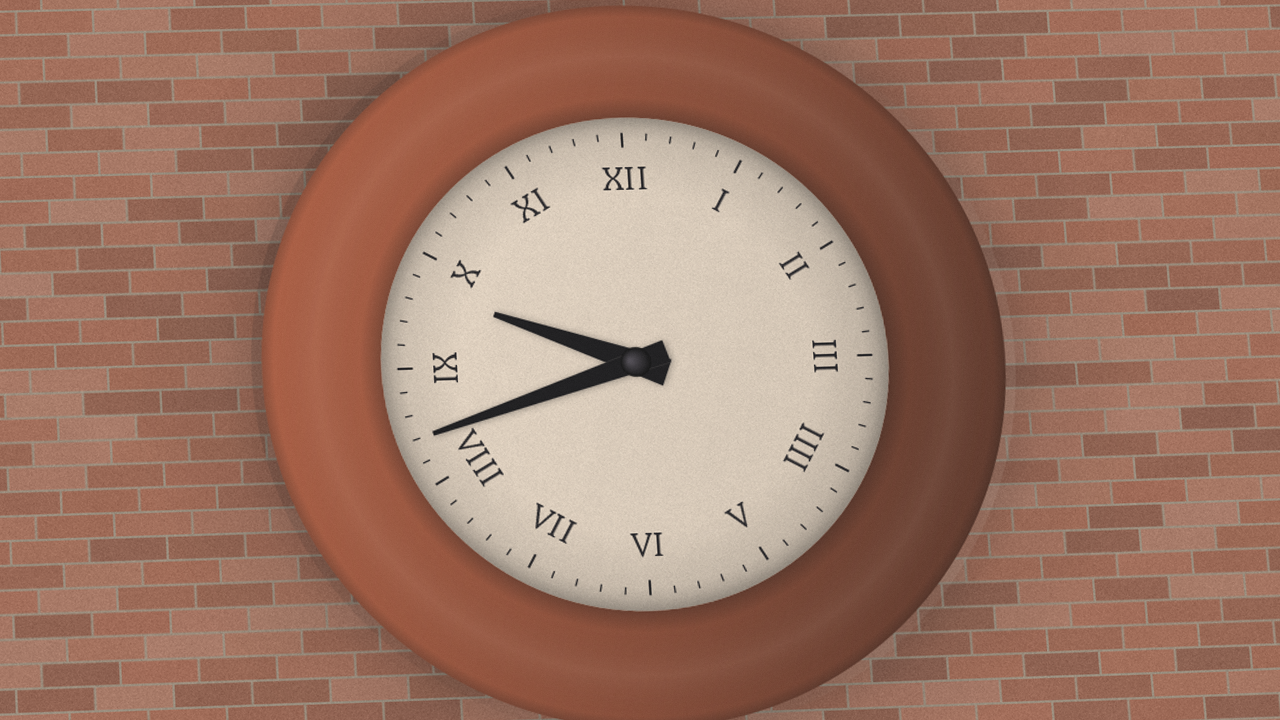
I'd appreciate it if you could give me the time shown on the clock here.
9:42
